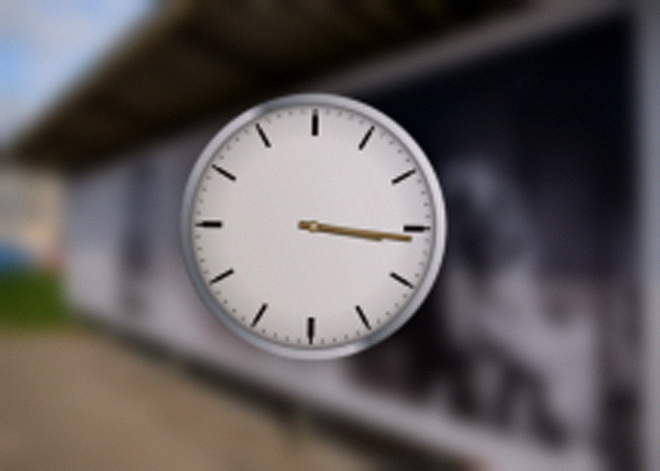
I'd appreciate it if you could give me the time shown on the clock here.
3:16
